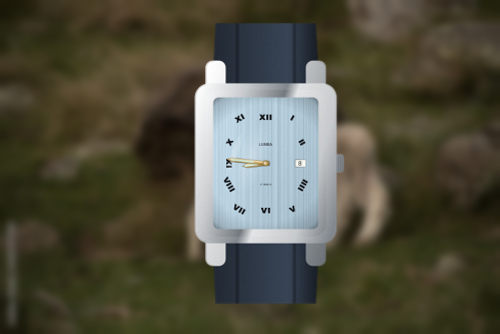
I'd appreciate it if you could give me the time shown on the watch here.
8:46
